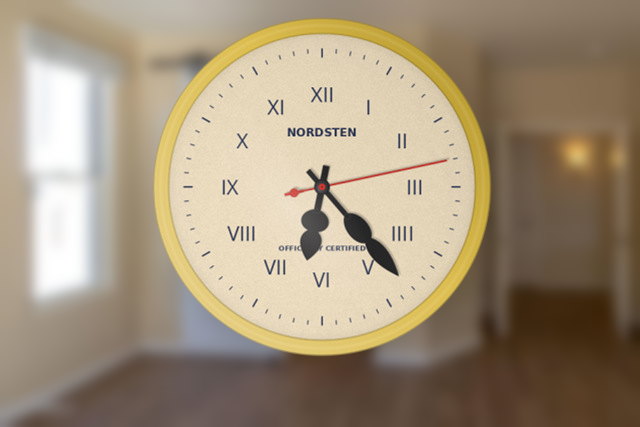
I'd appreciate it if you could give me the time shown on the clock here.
6:23:13
